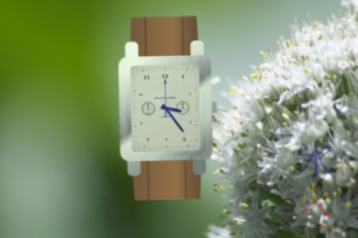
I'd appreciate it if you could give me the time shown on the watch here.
3:24
